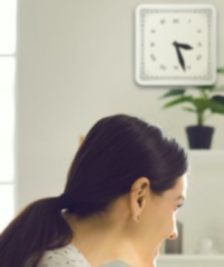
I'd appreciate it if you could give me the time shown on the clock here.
3:27
